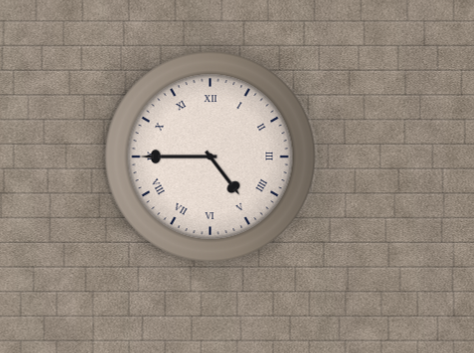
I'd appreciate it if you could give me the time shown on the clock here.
4:45
